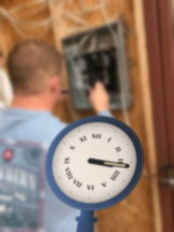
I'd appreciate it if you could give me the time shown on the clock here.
3:16
